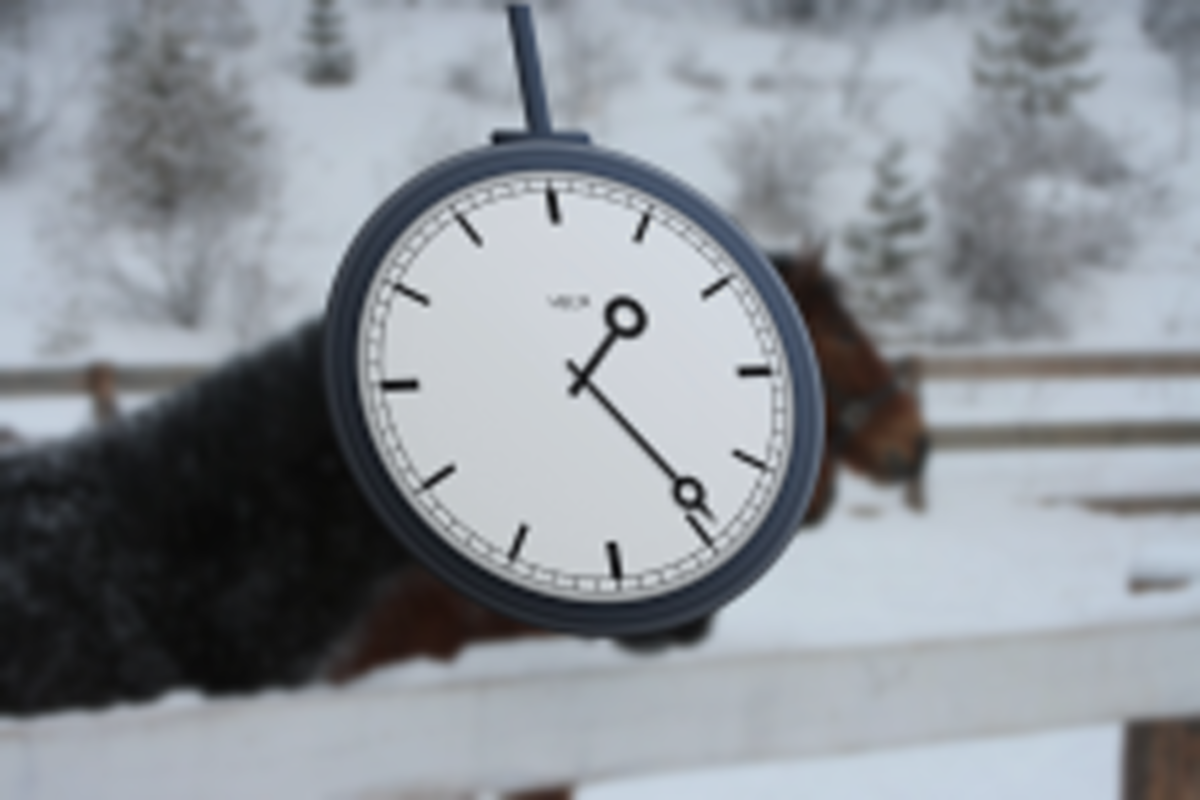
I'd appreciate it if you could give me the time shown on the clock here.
1:24
